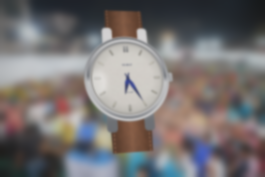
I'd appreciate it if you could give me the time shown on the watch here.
6:25
